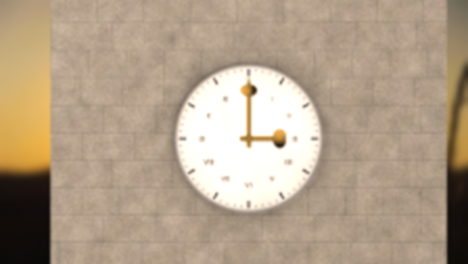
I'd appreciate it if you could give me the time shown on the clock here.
3:00
